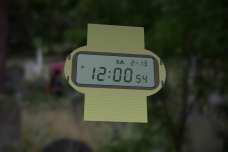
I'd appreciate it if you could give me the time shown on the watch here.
12:00:54
